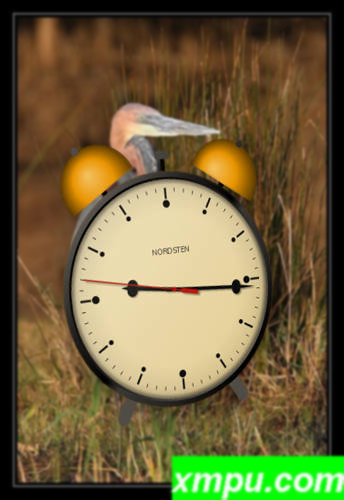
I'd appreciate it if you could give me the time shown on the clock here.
9:15:47
